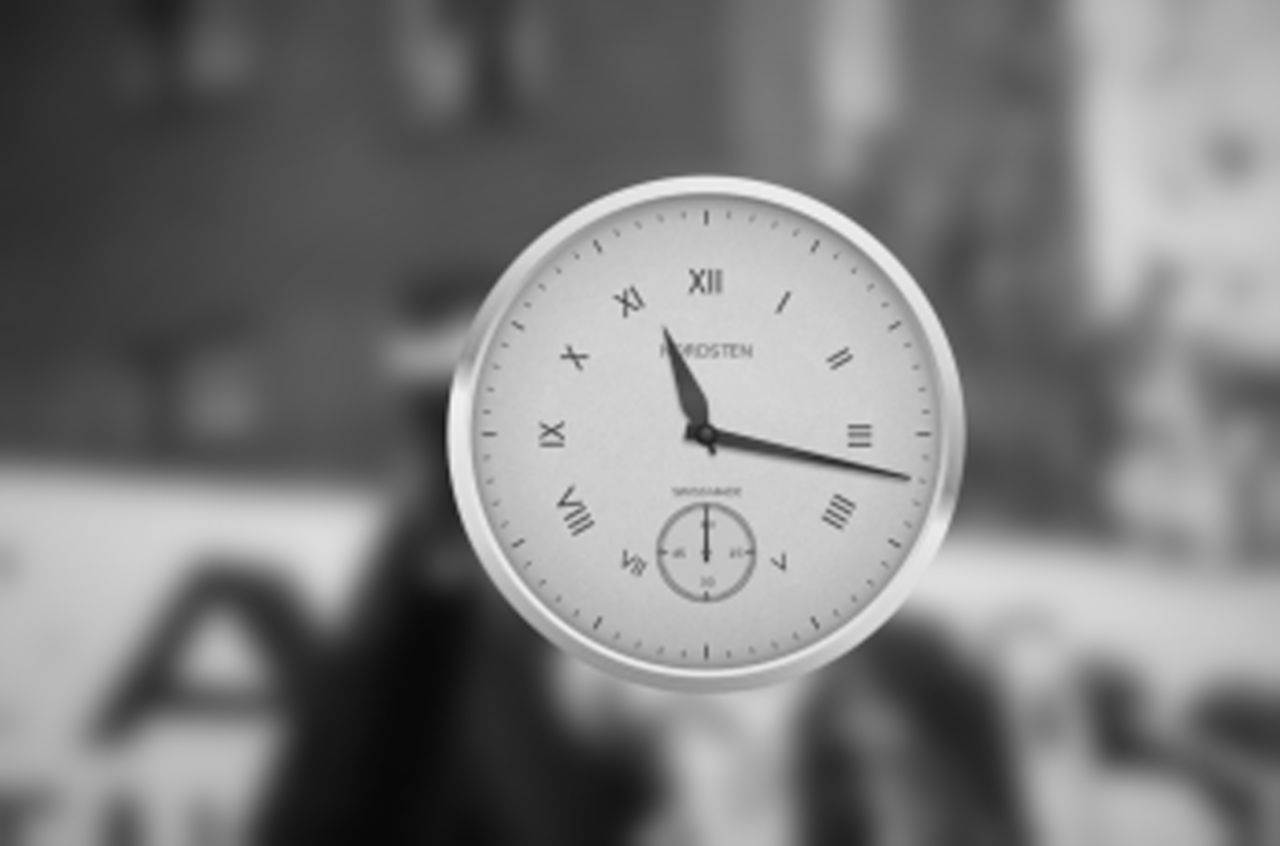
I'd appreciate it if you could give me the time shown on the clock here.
11:17
